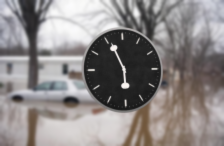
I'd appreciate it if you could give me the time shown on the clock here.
5:56
